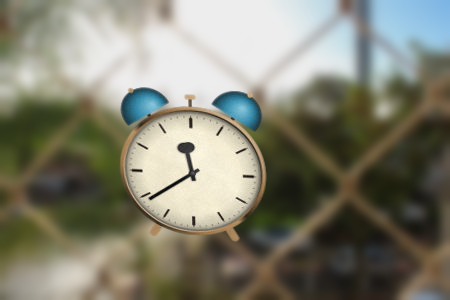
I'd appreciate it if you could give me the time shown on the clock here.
11:39
